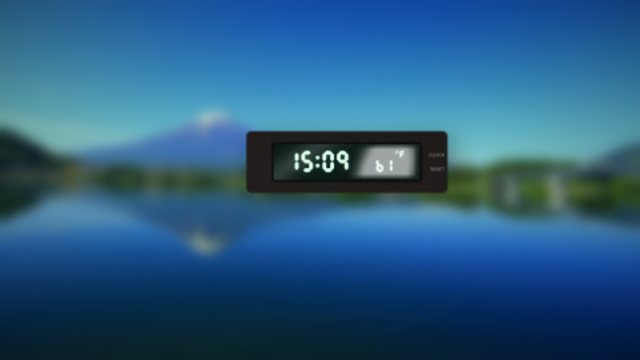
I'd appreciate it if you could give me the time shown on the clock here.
15:09
